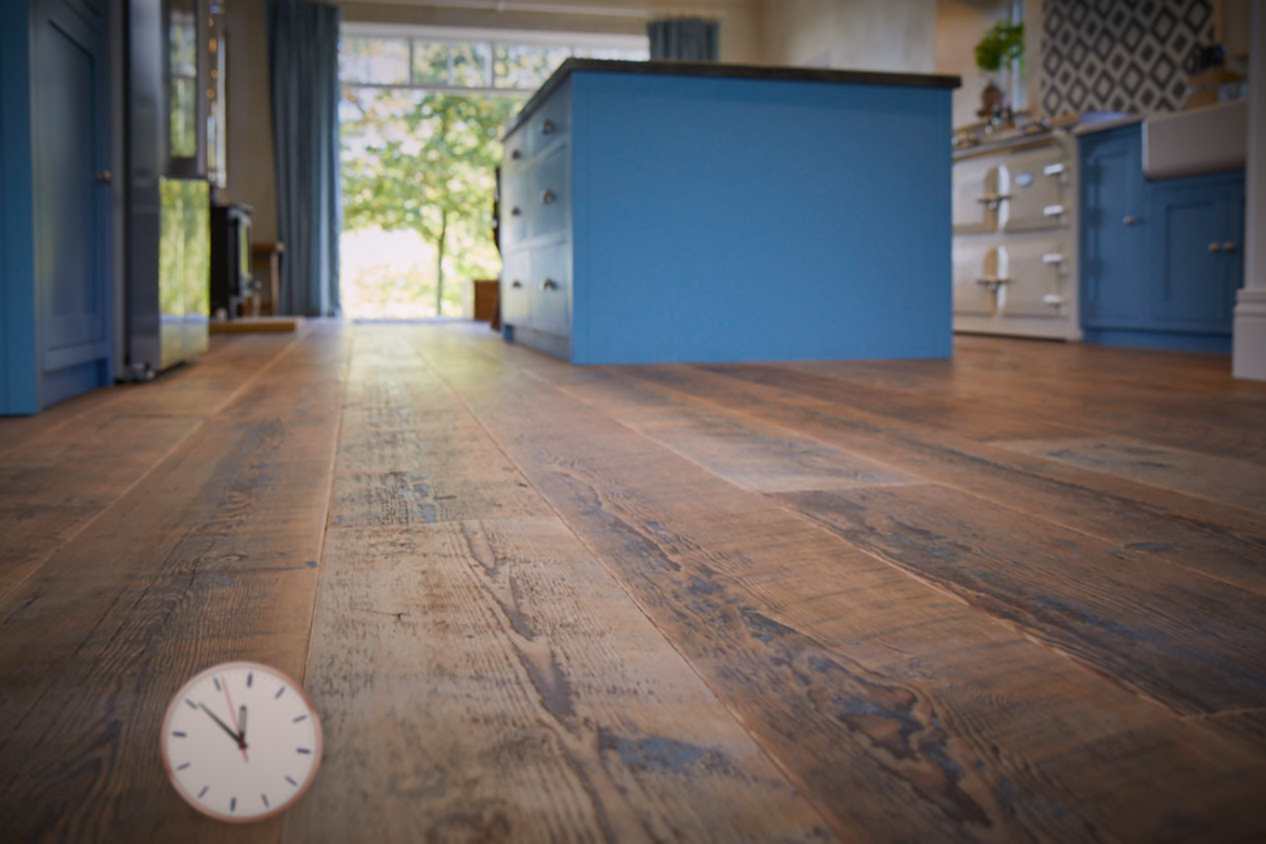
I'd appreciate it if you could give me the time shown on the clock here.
11:50:56
